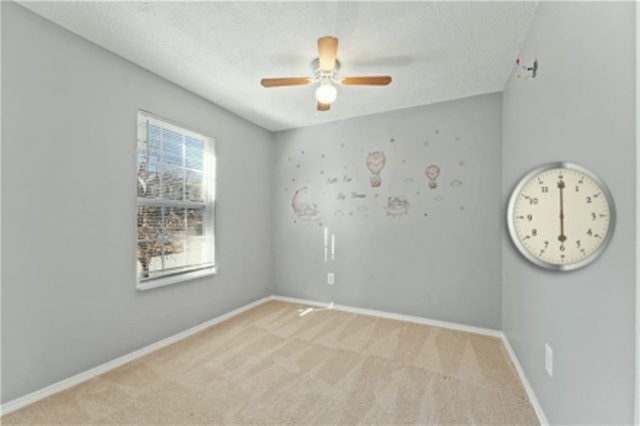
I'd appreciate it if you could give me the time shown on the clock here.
6:00
